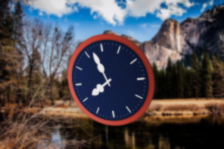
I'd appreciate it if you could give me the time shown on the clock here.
7:57
